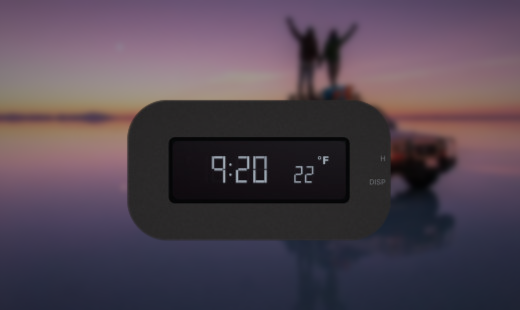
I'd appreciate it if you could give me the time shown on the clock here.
9:20
